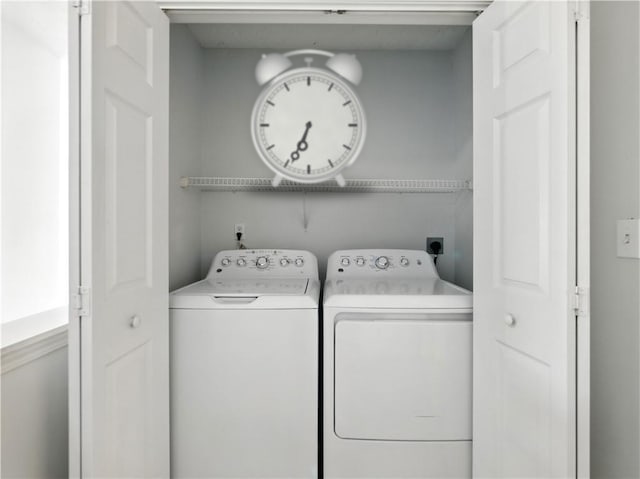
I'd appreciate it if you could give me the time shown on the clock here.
6:34
